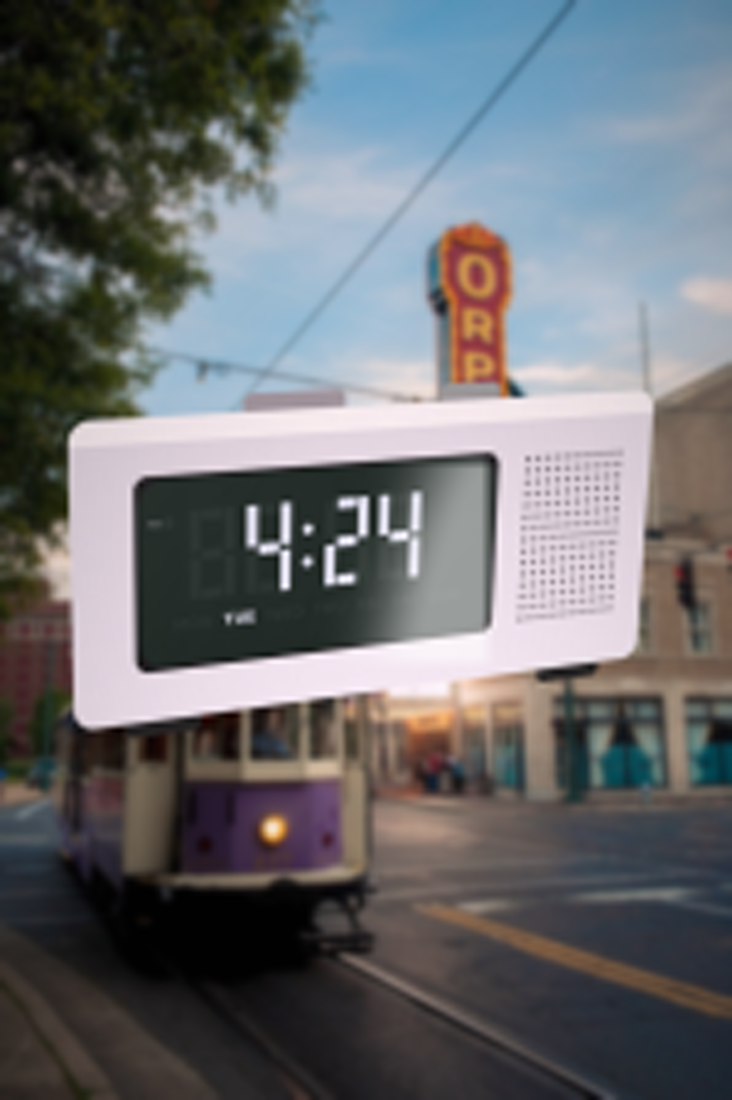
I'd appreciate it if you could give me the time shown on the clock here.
4:24
